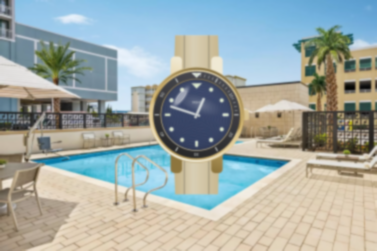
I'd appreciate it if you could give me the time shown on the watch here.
12:48
